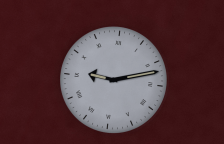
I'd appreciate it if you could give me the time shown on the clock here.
9:12
